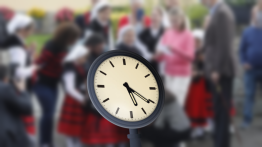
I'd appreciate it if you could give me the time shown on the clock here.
5:21
